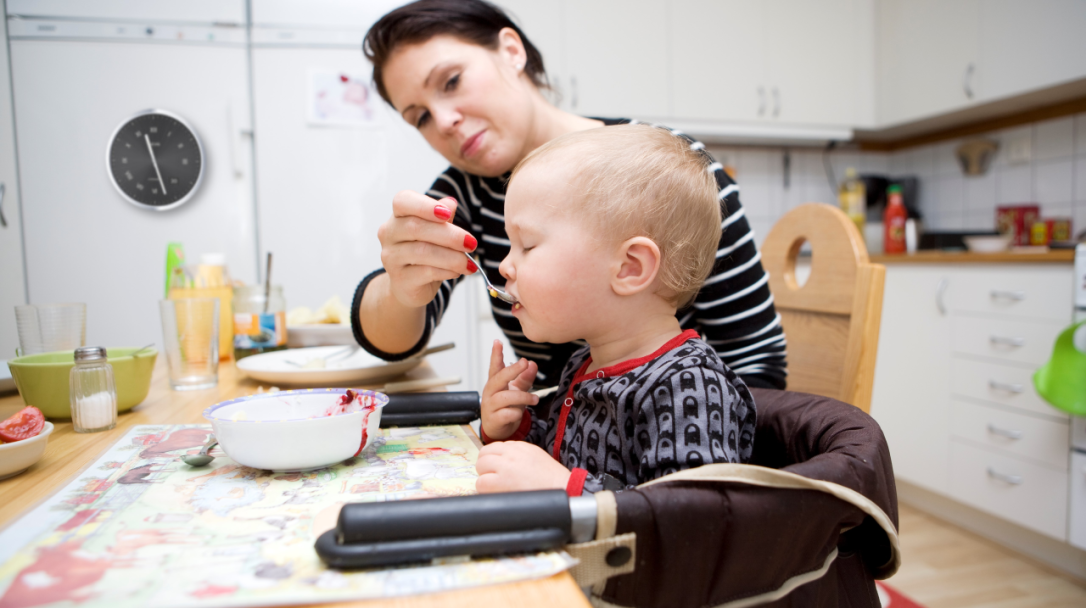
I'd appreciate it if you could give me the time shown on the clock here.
11:27
